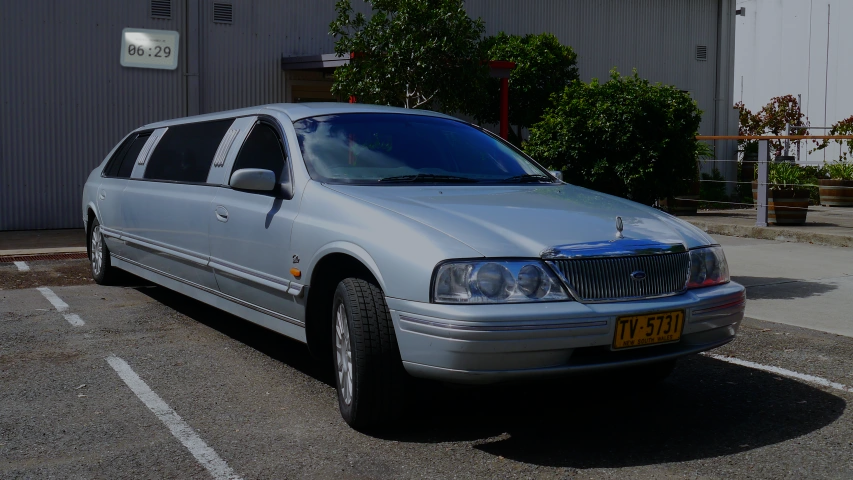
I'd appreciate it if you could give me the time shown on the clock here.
6:29
